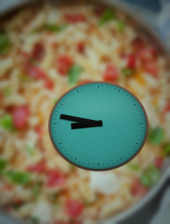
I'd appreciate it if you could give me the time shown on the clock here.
8:47
